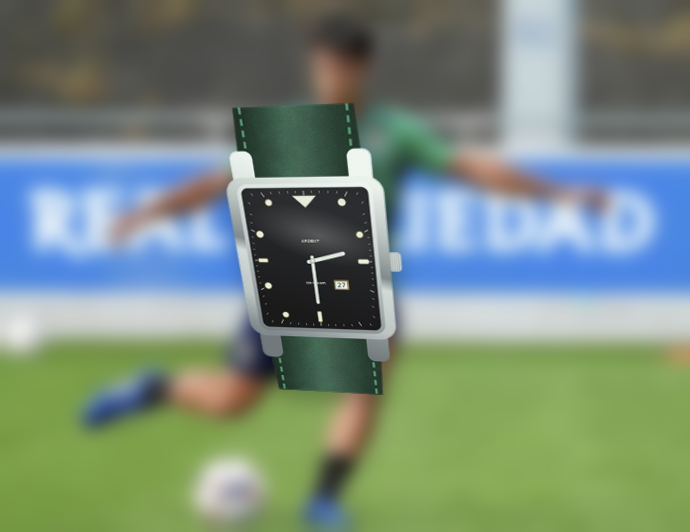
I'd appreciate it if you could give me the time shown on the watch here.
2:30
